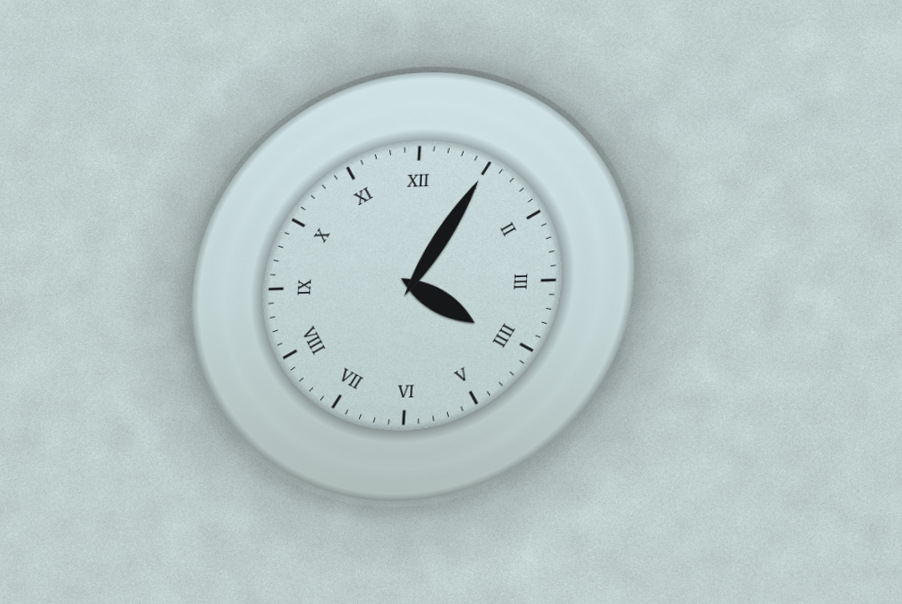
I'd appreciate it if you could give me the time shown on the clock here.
4:05
